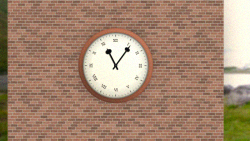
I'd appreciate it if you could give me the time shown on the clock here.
11:06
